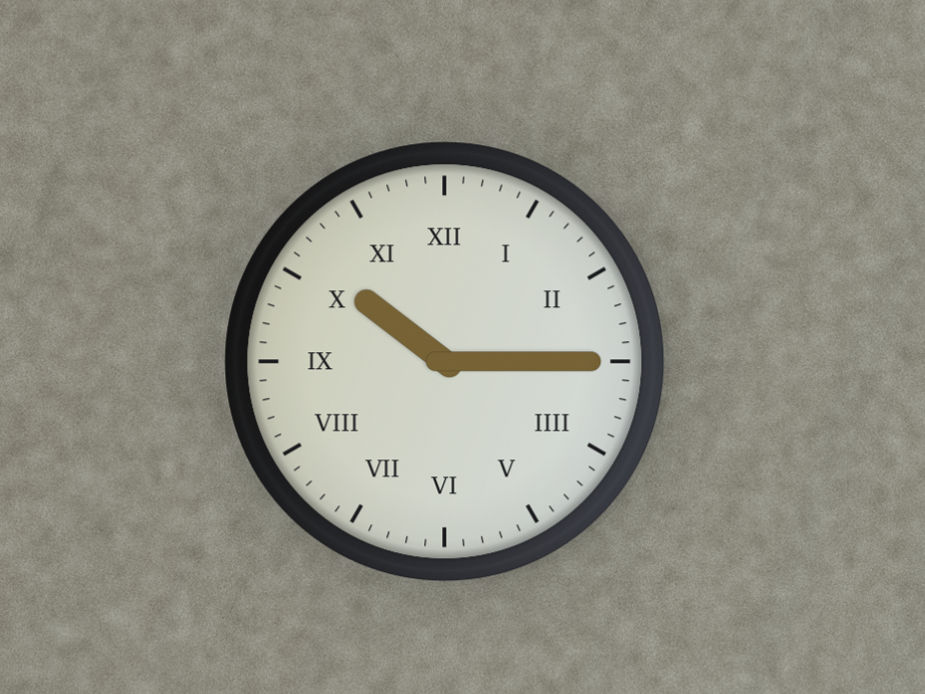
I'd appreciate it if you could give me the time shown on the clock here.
10:15
